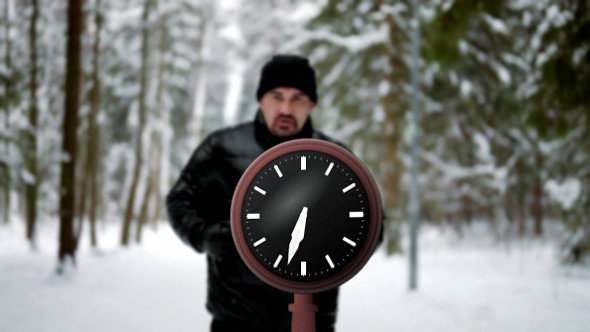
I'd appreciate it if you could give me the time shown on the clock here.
6:33
